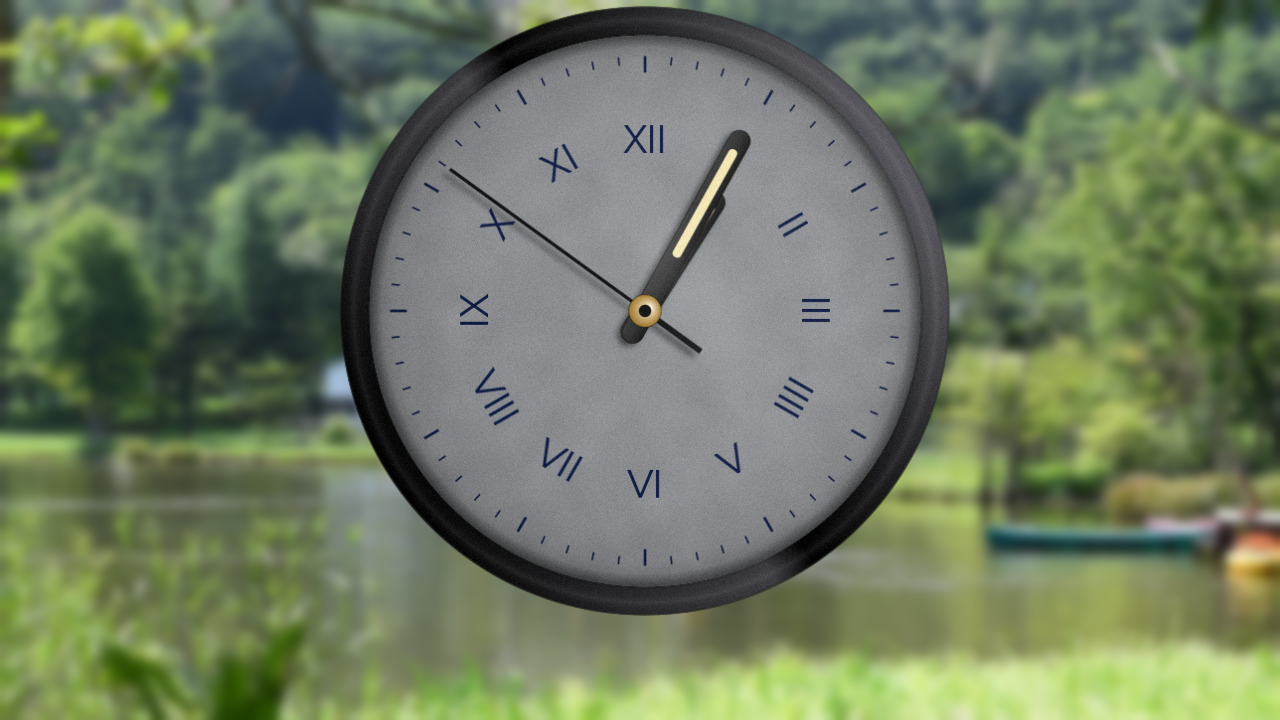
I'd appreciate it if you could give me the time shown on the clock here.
1:04:51
